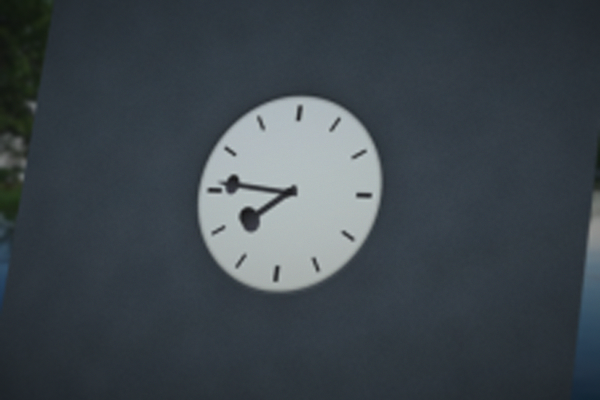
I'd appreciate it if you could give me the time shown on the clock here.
7:46
